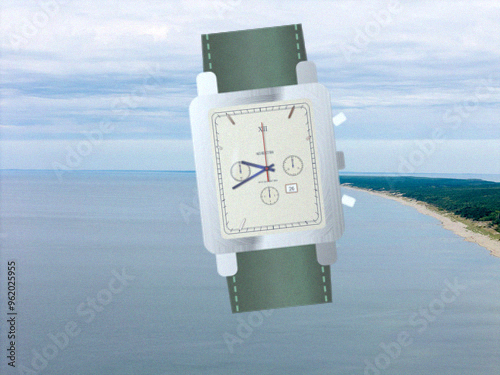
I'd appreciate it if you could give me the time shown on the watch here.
9:41
